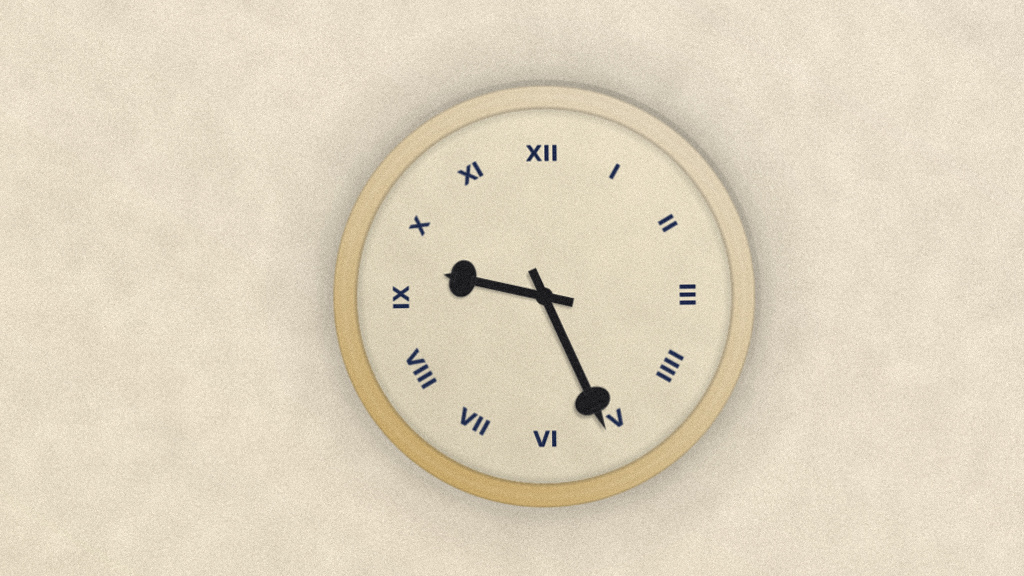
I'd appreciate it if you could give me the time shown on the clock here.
9:26
